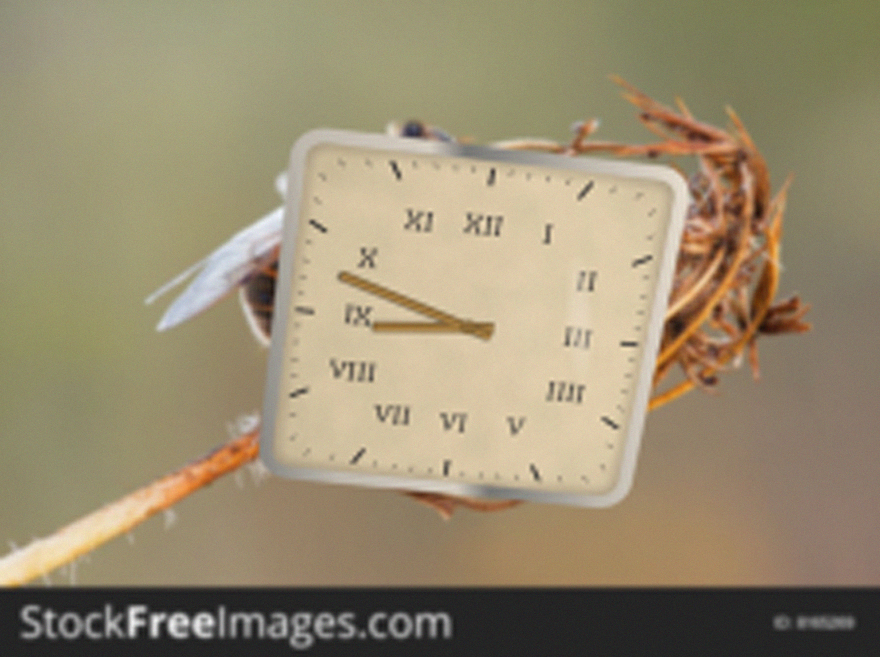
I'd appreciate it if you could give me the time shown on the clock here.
8:48
